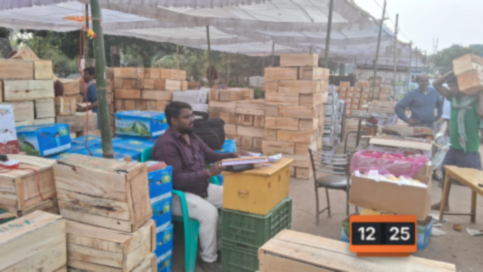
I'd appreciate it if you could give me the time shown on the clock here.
12:25
